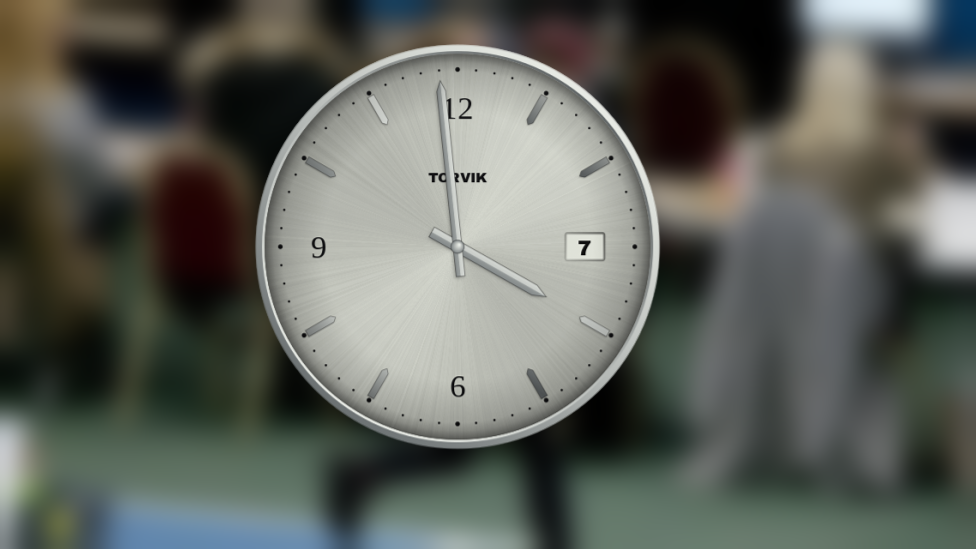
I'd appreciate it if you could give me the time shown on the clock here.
3:59
